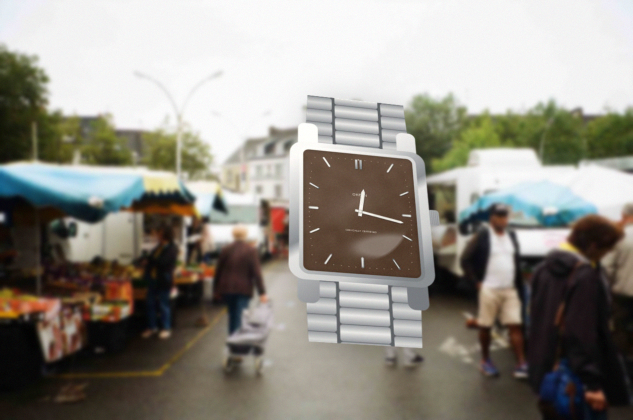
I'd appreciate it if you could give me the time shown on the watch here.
12:17
